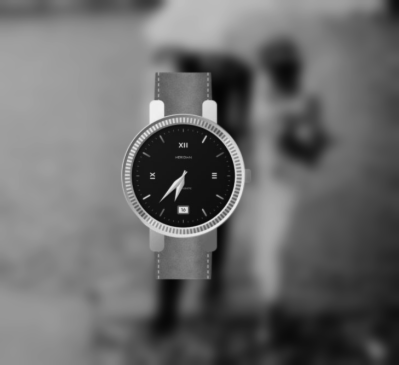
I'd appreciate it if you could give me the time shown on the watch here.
6:37
